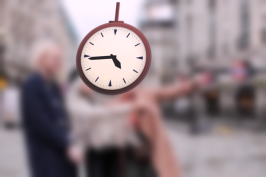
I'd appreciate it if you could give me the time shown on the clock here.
4:44
